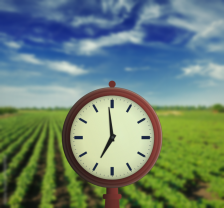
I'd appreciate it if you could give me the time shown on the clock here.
6:59
